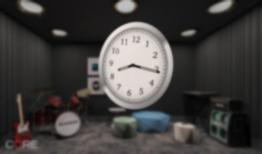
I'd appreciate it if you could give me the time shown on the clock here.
8:16
